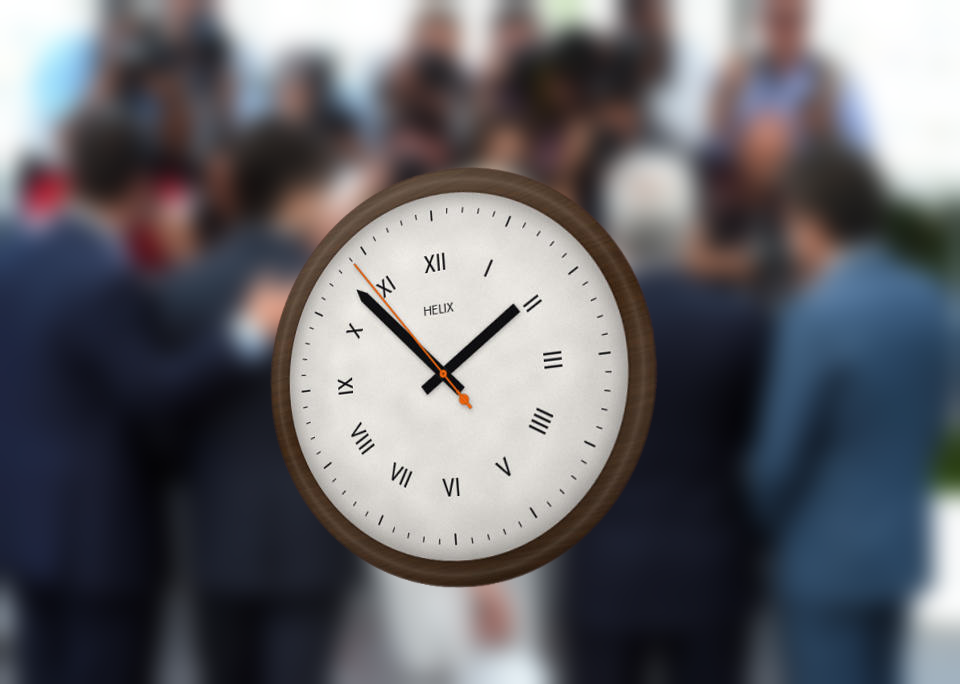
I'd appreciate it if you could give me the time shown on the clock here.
1:52:54
